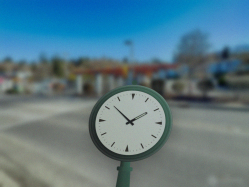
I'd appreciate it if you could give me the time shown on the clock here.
1:52
